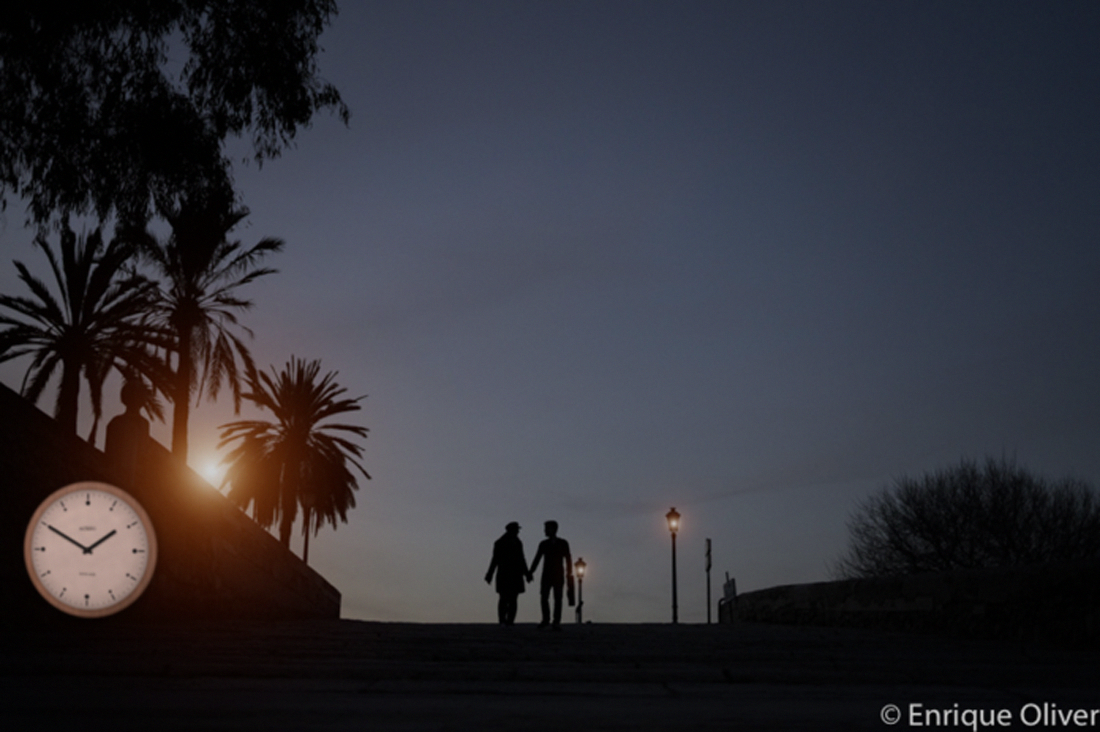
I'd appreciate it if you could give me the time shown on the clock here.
1:50
